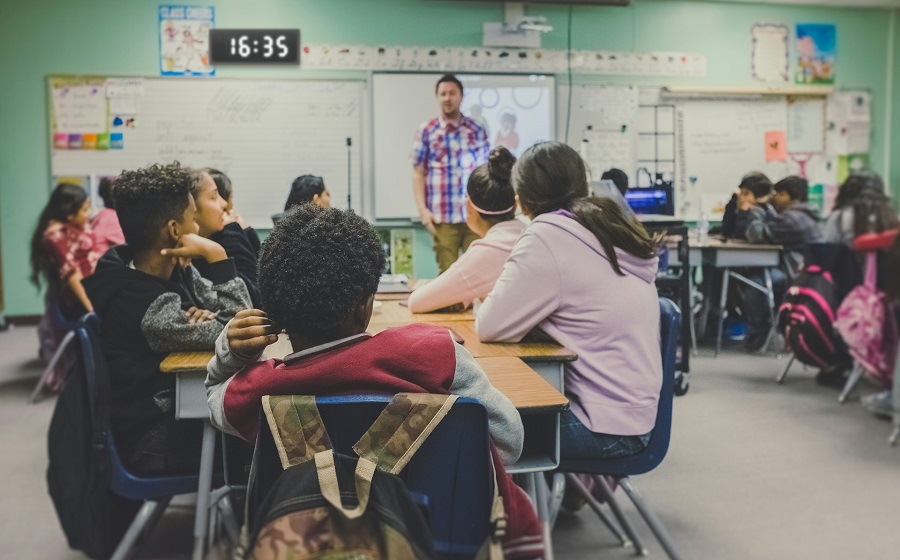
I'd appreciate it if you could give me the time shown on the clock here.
16:35
